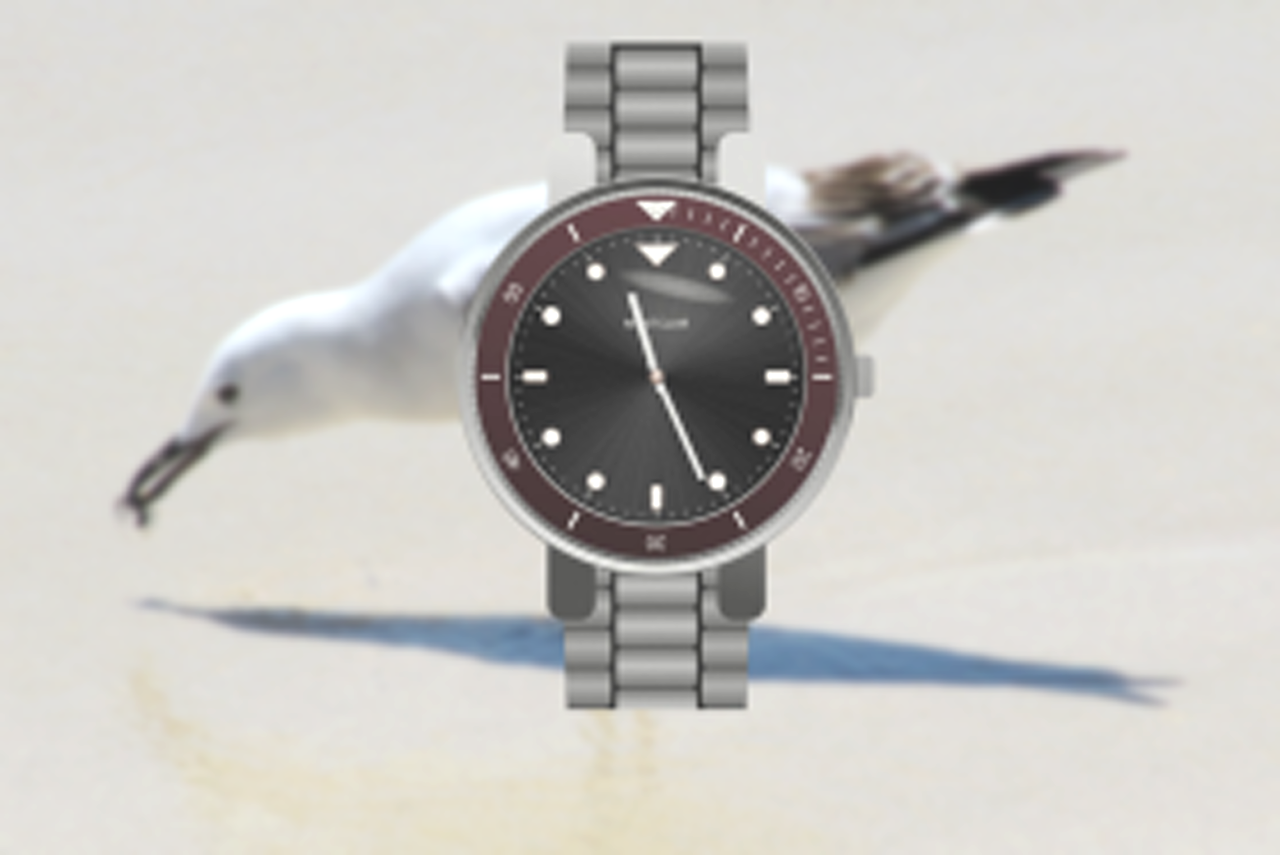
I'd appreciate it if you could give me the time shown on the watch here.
11:26
